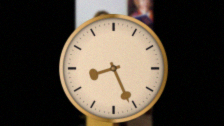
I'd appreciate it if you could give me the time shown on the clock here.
8:26
